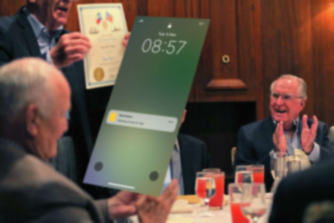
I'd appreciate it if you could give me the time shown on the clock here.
8:57
